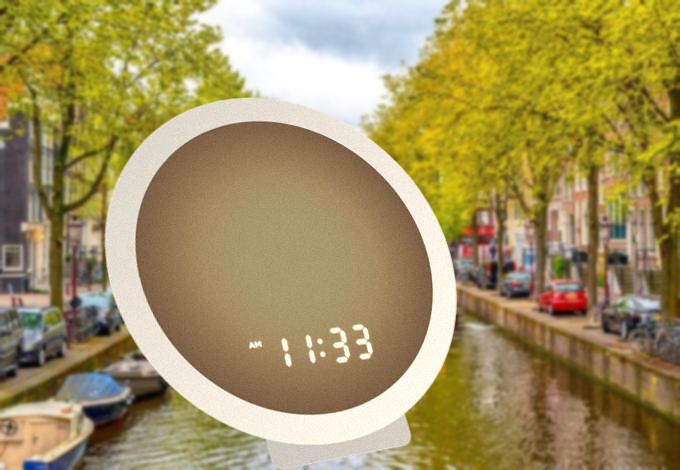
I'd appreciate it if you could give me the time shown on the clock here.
11:33
